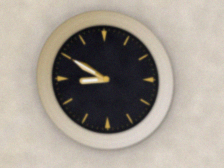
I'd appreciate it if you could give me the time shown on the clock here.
8:50
